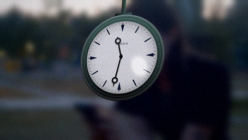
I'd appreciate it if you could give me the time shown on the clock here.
11:32
